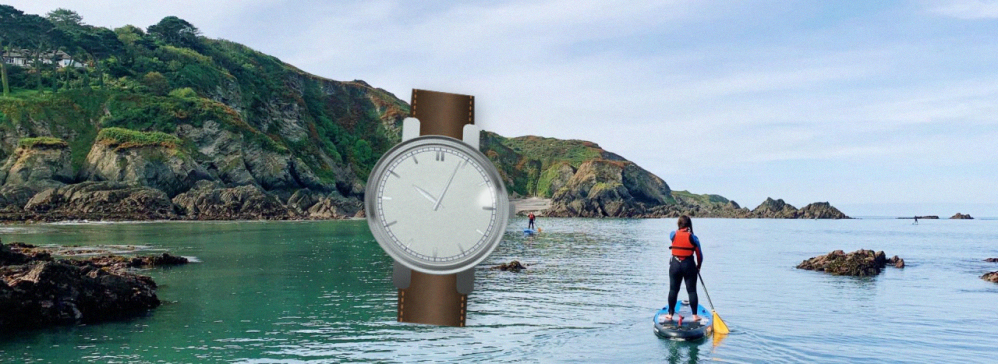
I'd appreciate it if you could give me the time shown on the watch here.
10:04
